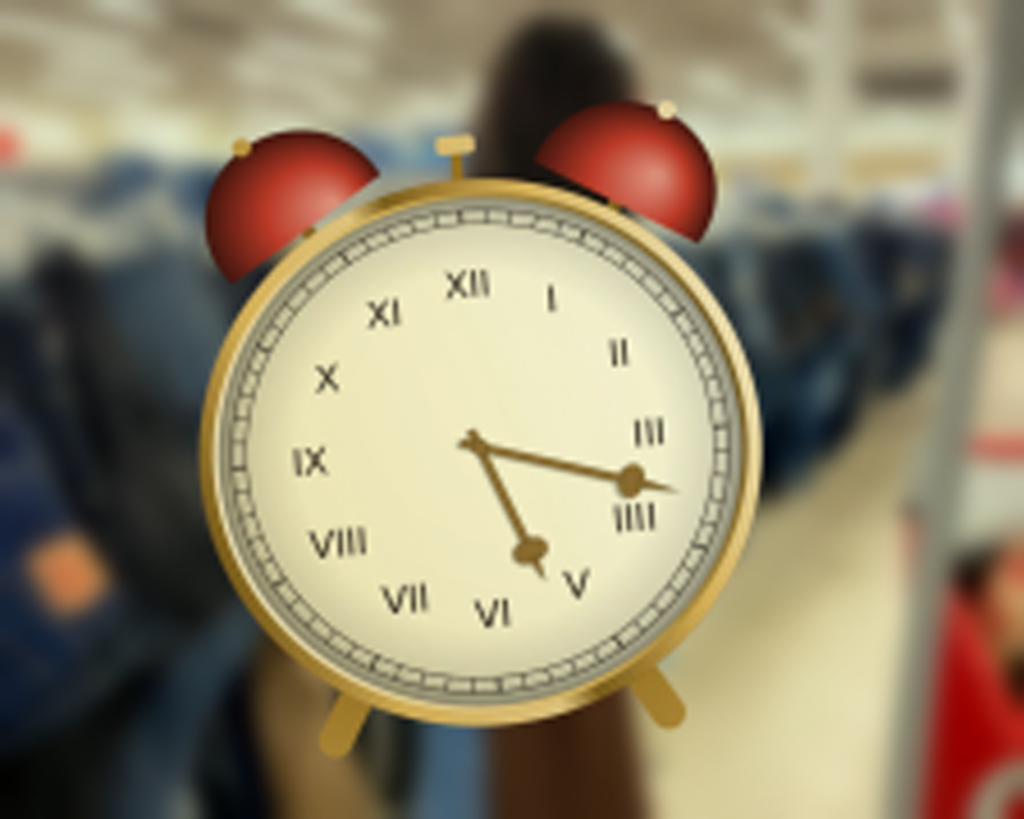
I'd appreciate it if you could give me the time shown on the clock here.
5:18
